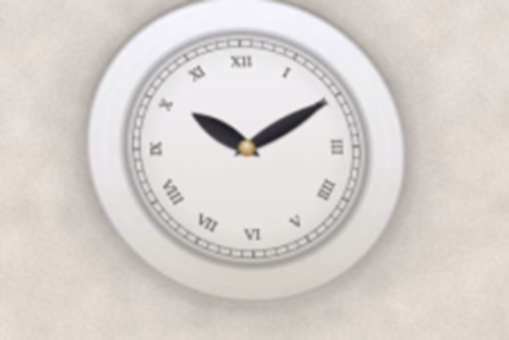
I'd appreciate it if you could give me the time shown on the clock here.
10:10
